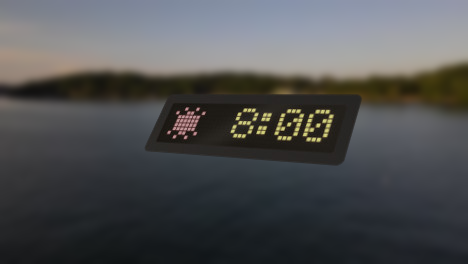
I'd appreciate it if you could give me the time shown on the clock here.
8:00
